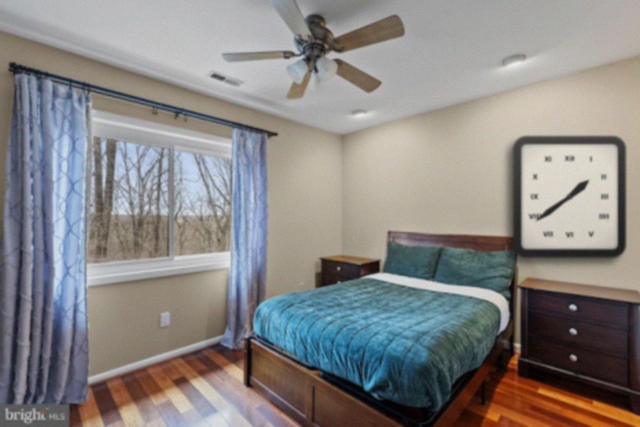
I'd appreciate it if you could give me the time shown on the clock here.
1:39
